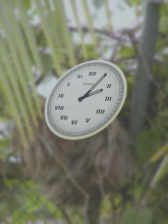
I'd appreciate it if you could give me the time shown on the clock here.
2:05
